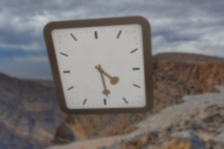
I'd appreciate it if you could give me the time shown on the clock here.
4:29
